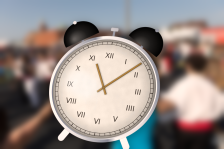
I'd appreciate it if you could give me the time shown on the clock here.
11:08
